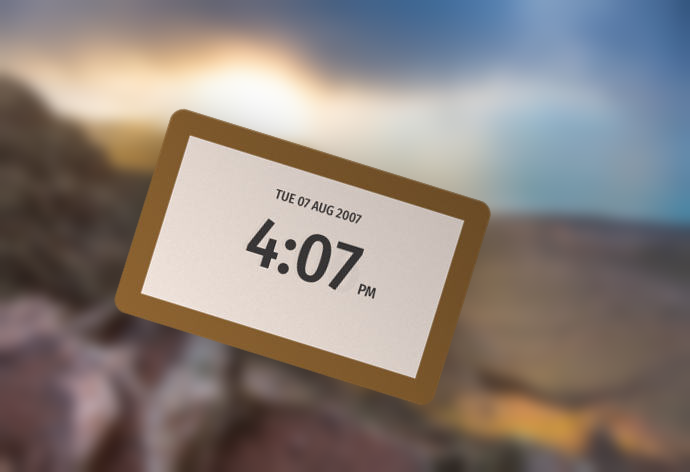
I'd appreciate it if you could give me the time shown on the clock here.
4:07
